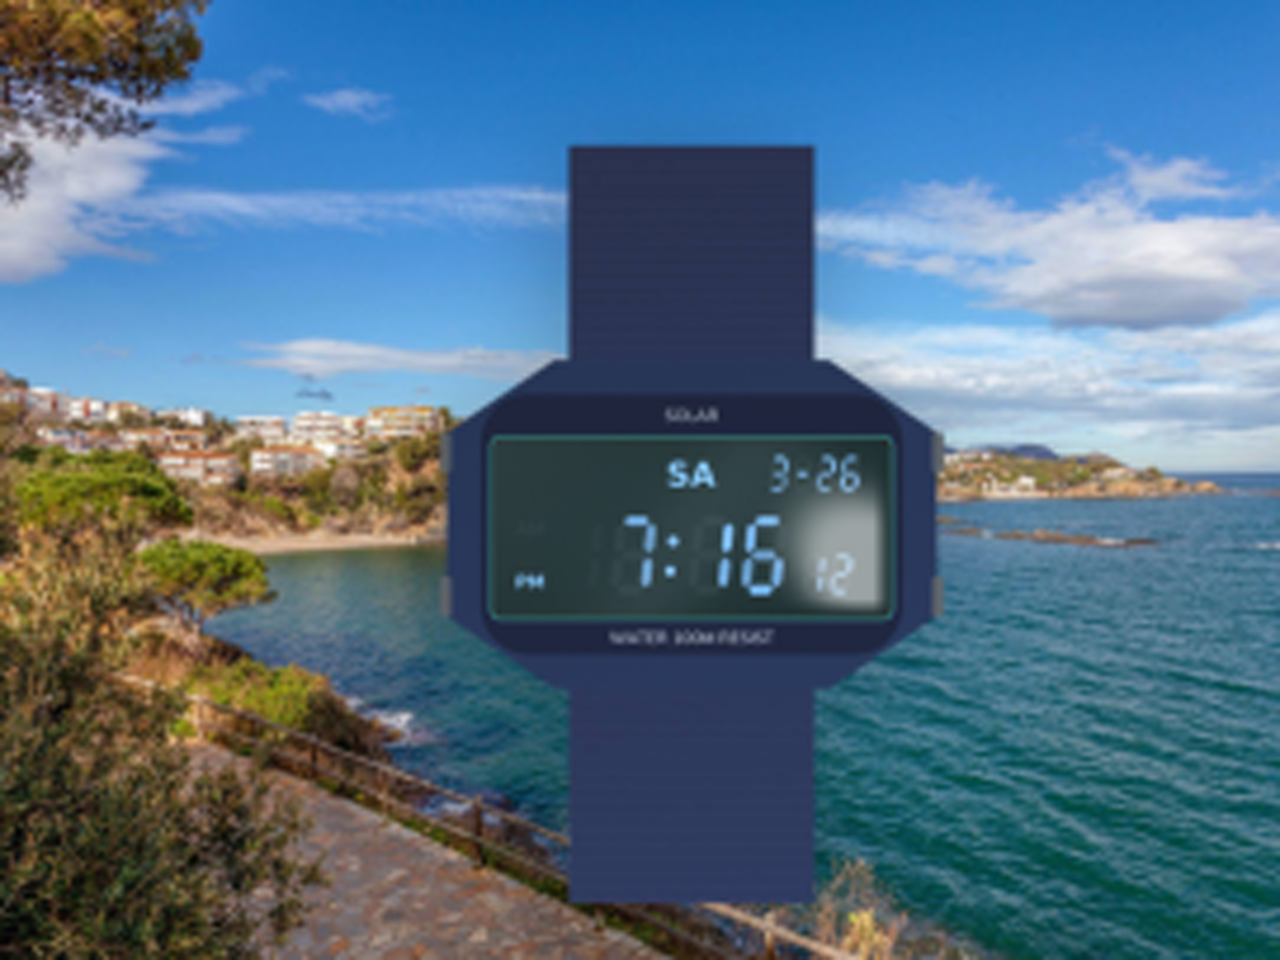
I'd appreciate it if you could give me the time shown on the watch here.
7:16:12
